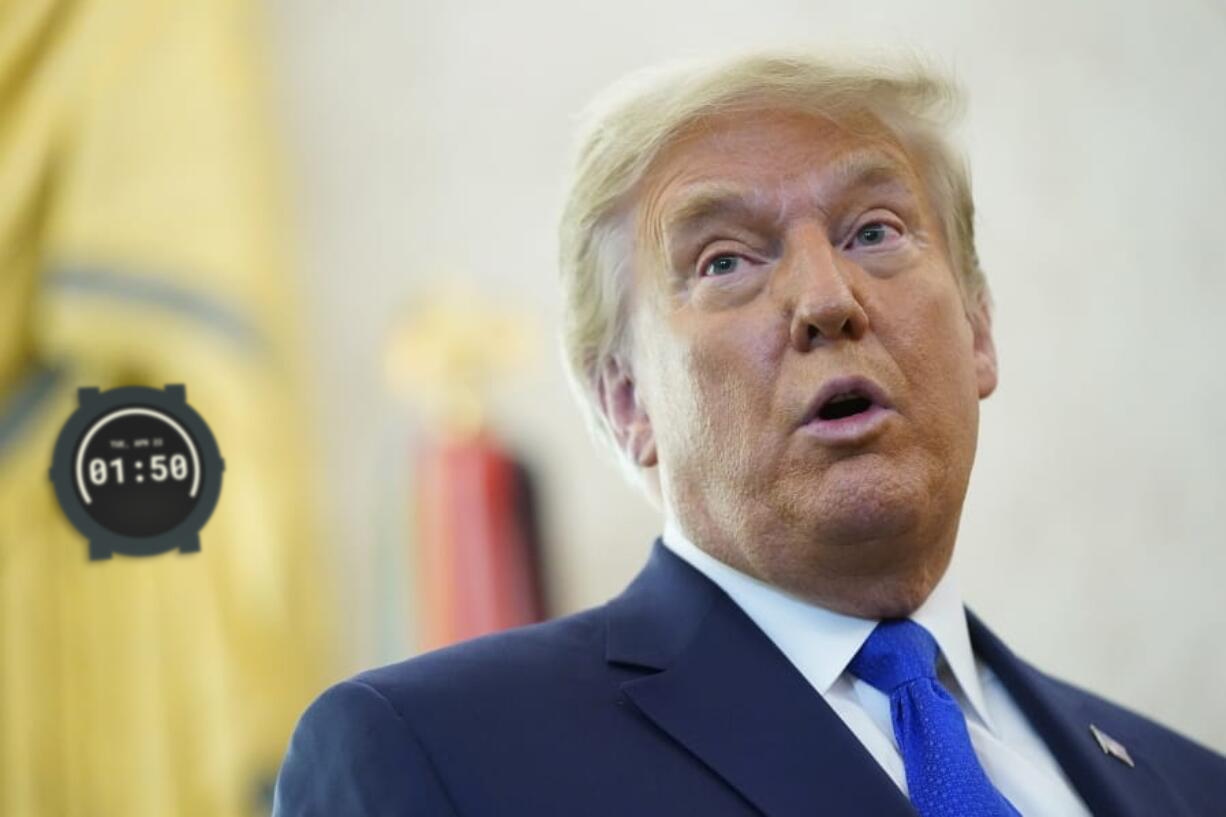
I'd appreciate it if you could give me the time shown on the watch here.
1:50
